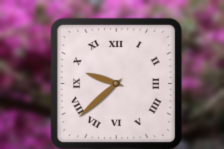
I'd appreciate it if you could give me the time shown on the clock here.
9:38
